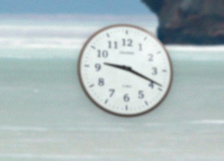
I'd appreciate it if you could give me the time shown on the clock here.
9:19
